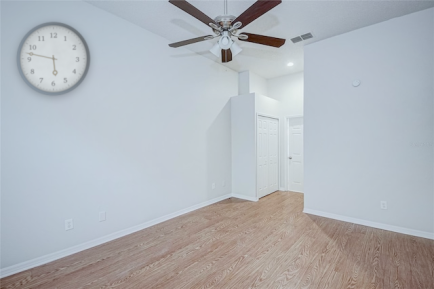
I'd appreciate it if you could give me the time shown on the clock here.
5:47
